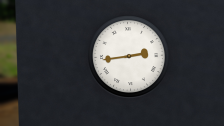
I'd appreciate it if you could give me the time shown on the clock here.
2:44
